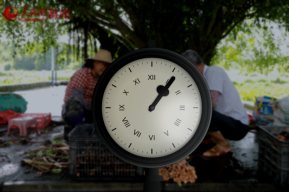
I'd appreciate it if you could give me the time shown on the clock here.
1:06
